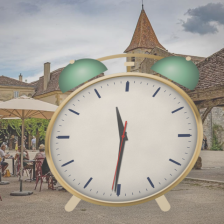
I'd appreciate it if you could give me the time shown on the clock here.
11:30:31
